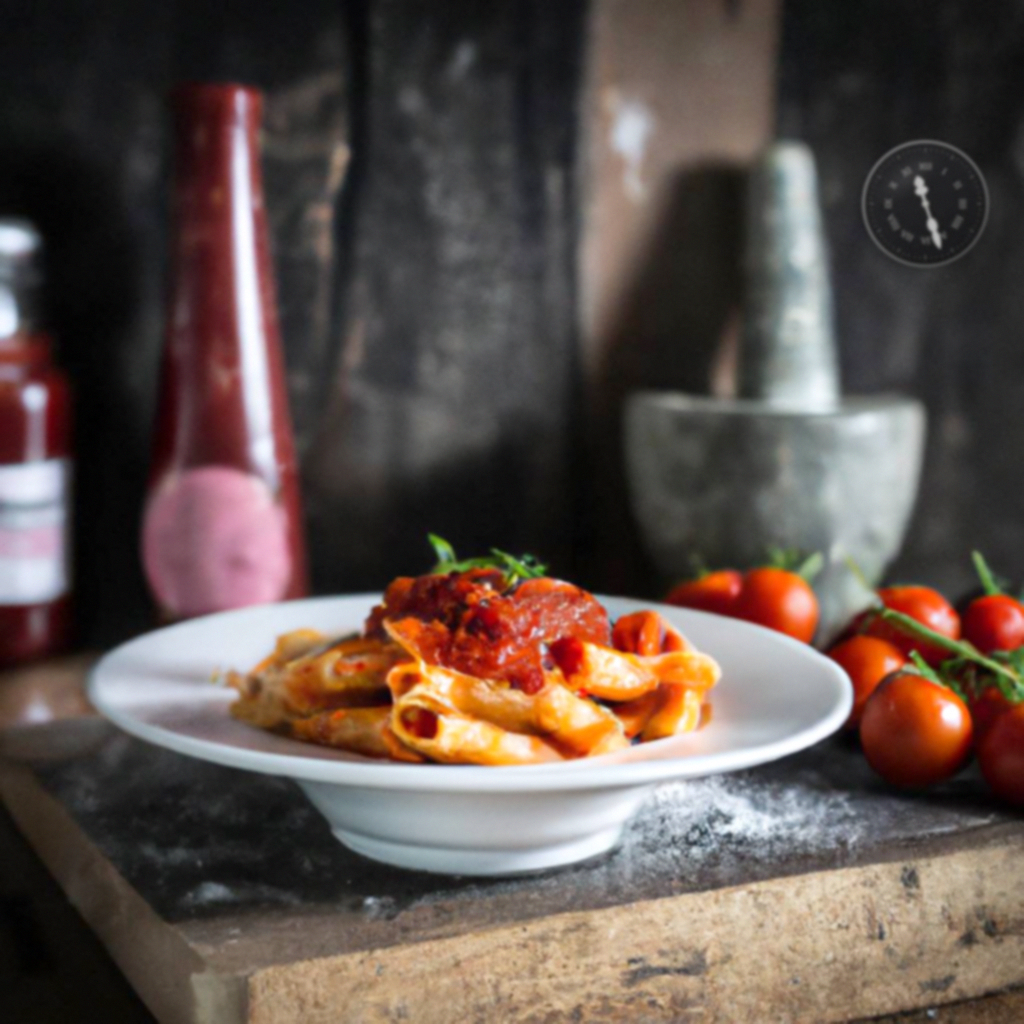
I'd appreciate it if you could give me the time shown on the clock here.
11:27
